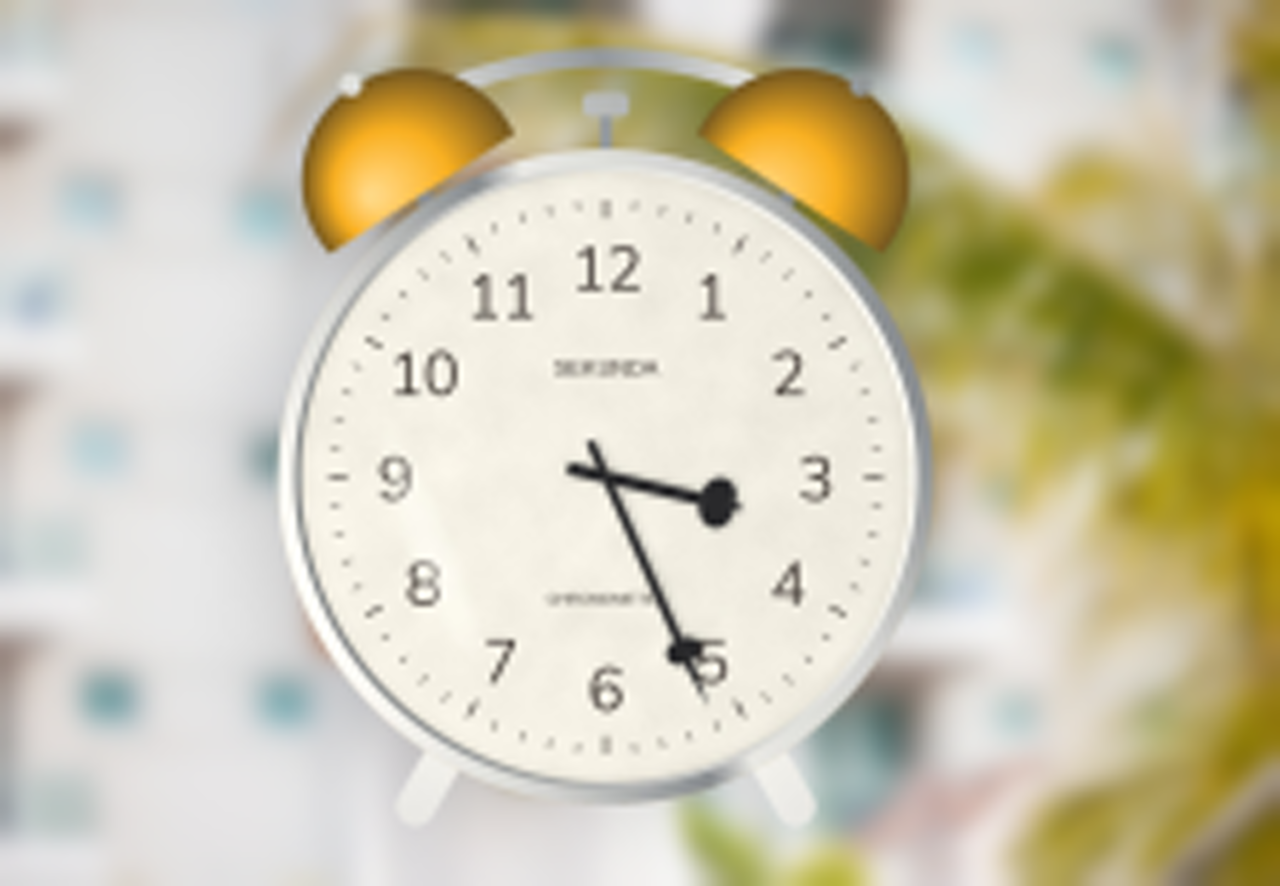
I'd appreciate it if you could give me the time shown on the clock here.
3:26
